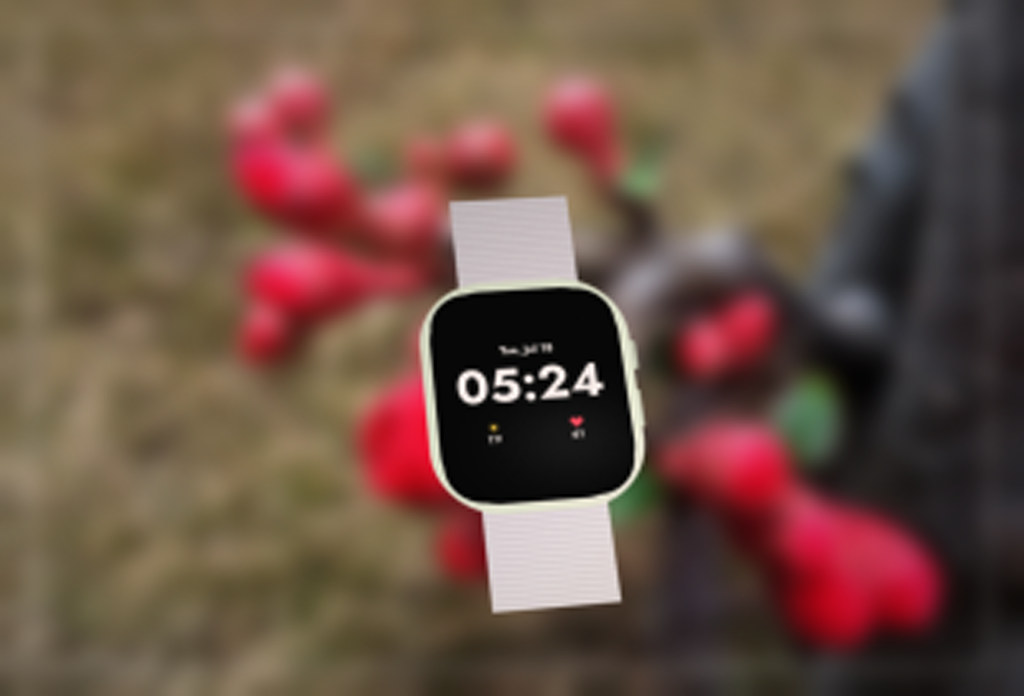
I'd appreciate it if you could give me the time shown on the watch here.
5:24
